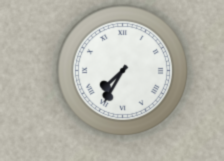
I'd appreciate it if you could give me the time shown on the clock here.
7:35
